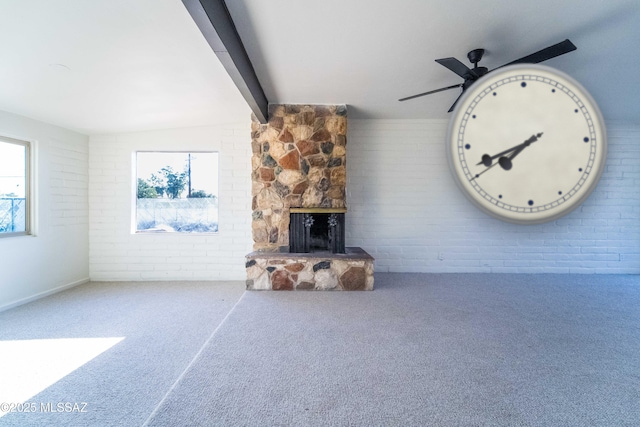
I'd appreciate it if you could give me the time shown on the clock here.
7:41:40
